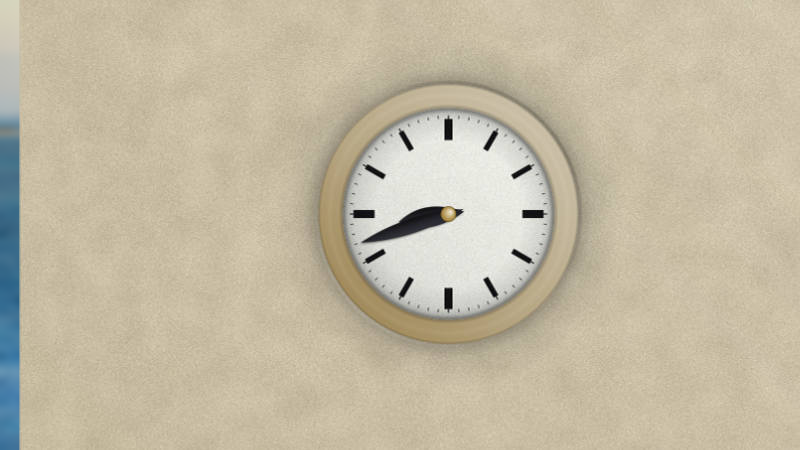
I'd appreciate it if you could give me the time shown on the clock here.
8:42
